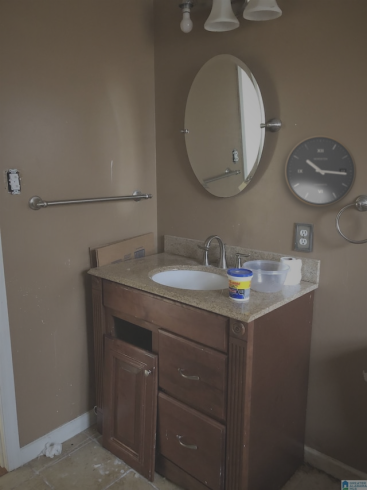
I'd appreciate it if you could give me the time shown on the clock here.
10:16
